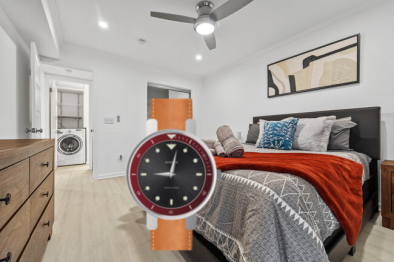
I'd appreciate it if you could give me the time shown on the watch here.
9:02
